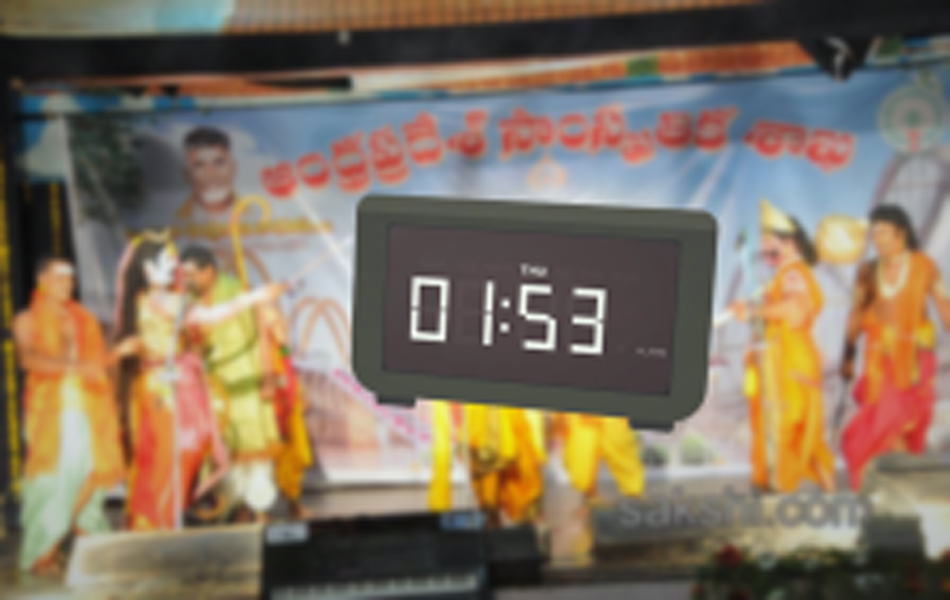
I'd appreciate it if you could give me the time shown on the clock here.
1:53
